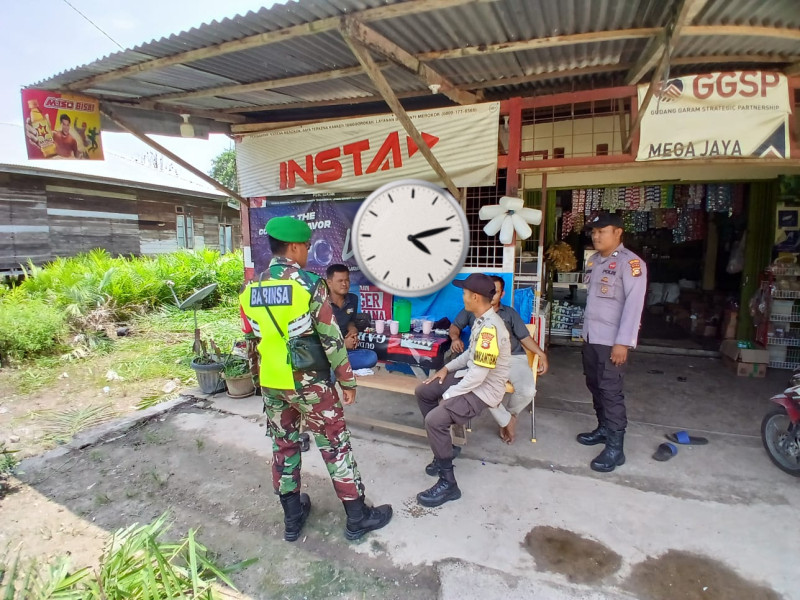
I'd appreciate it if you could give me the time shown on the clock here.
4:12
